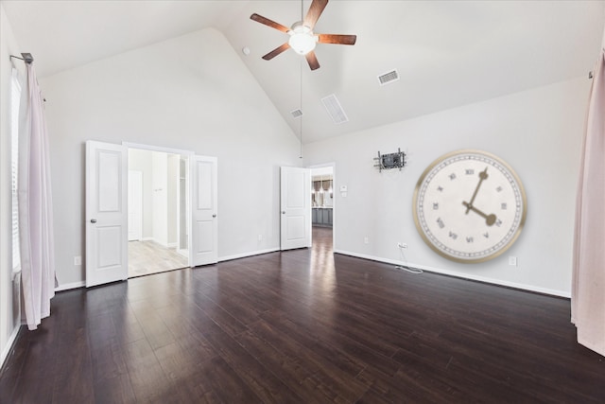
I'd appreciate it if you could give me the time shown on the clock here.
4:04
